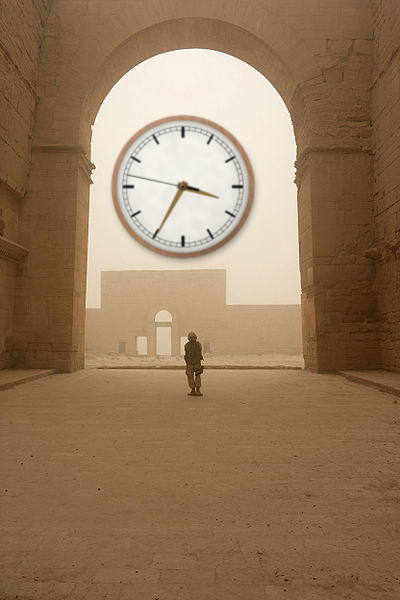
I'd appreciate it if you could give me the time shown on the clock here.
3:34:47
